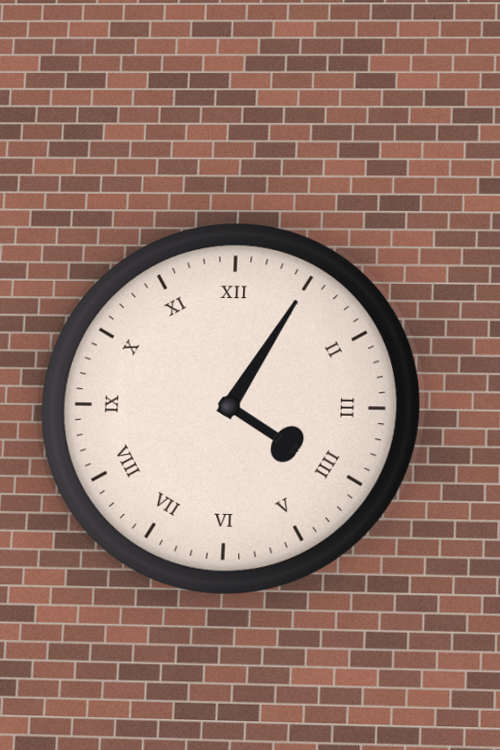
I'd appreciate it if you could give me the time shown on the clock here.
4:05
